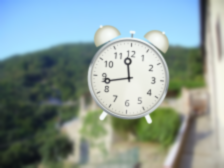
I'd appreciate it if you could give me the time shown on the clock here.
11:43
